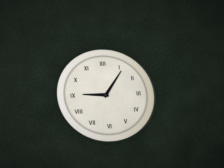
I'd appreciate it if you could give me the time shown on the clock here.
9:06
